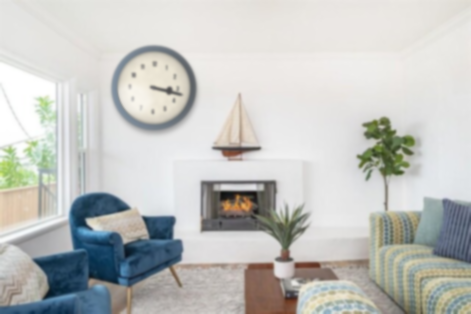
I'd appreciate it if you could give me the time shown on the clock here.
3:17
